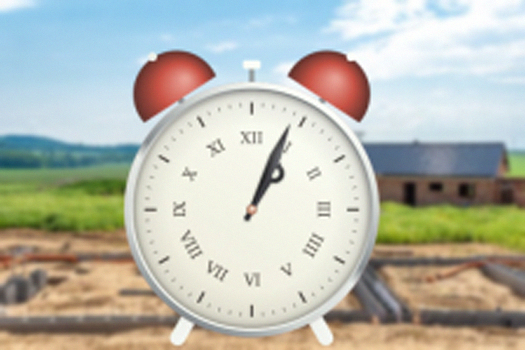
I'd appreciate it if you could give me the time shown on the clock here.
1:04
